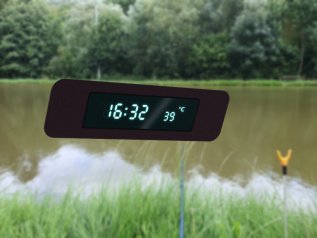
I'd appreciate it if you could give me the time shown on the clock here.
16:32
